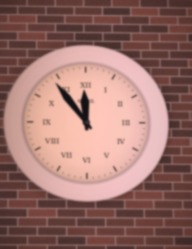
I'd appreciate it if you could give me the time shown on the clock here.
11:54
